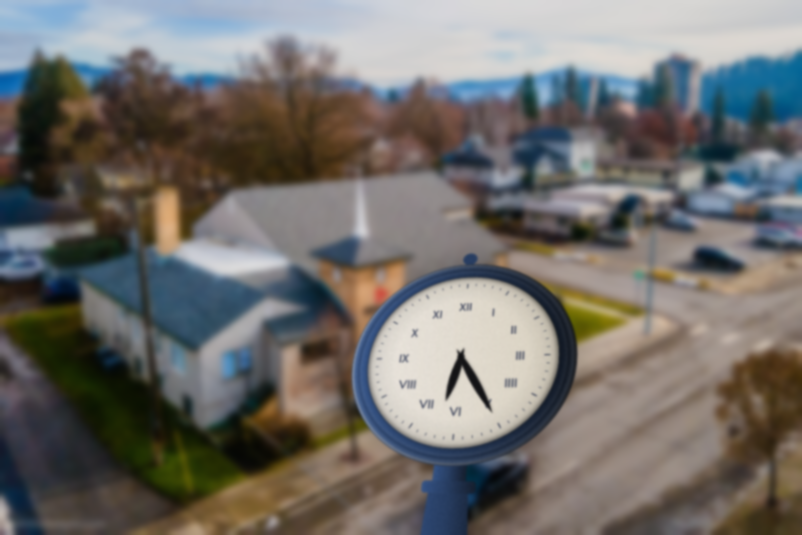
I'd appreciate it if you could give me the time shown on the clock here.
6:25
